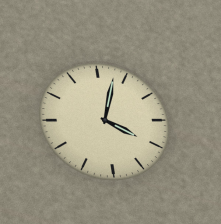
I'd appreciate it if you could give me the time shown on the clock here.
4:03
